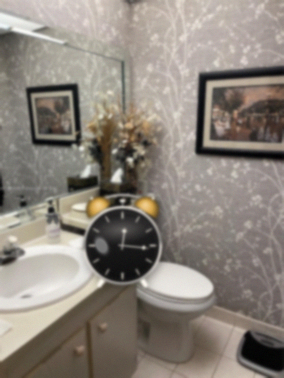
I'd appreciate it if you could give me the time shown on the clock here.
12:16
